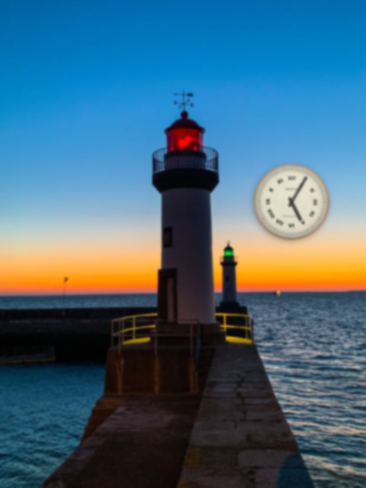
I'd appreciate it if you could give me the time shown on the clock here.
5:05
